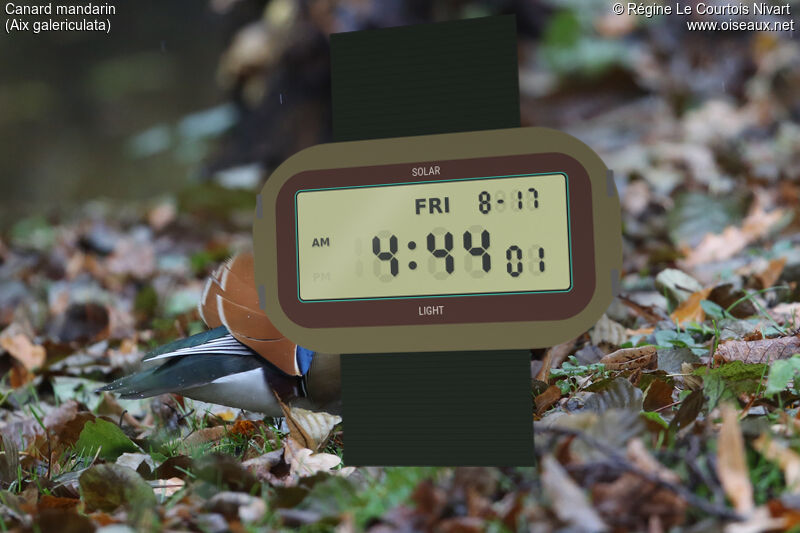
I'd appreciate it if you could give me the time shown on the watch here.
4:44:01
